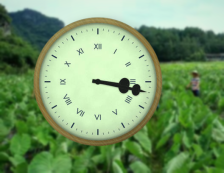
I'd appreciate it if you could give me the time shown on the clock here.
3:17
